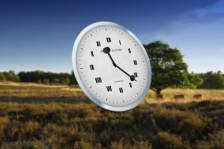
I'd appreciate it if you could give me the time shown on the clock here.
11:22
